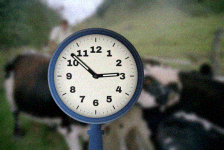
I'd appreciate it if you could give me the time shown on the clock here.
2:52
